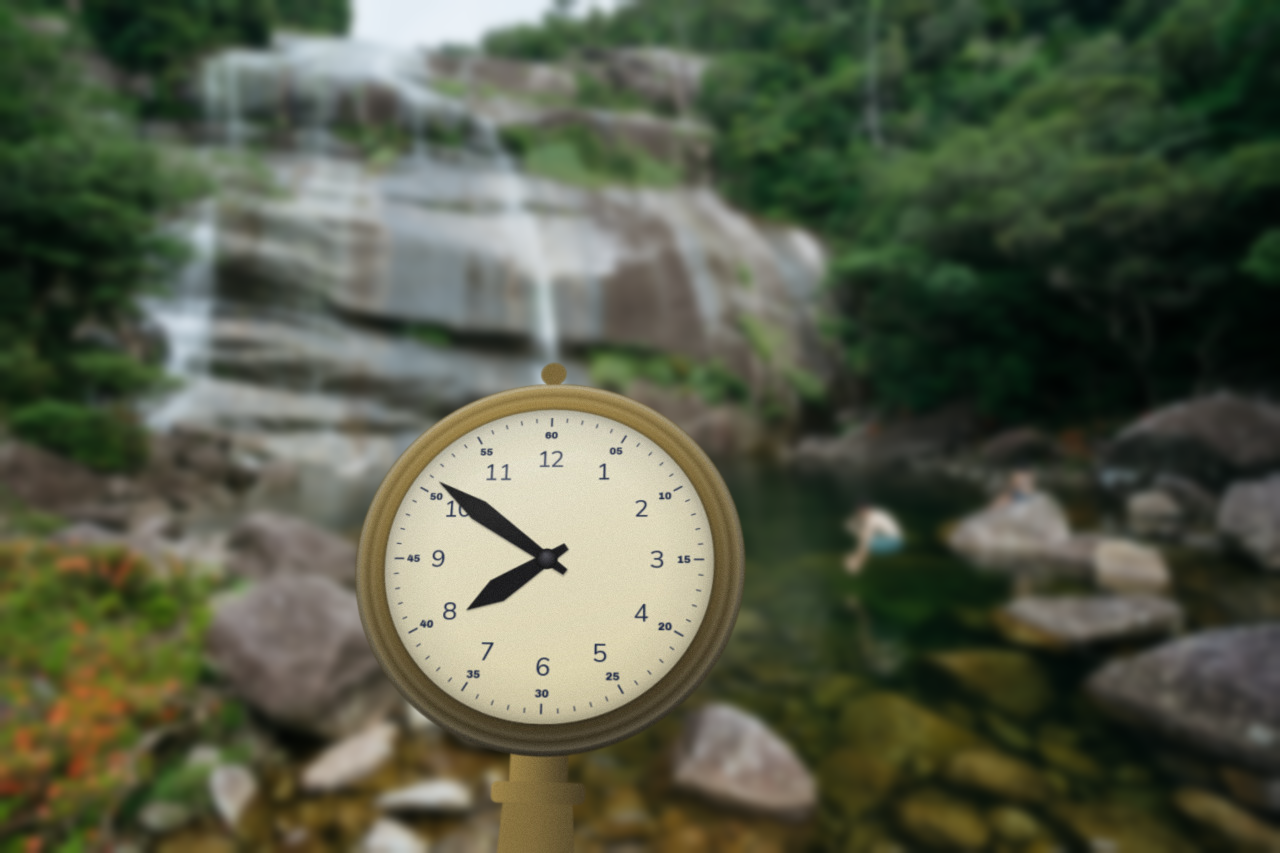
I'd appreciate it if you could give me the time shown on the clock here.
7:51
